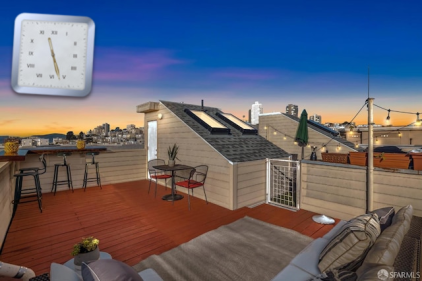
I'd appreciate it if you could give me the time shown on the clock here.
11:27
